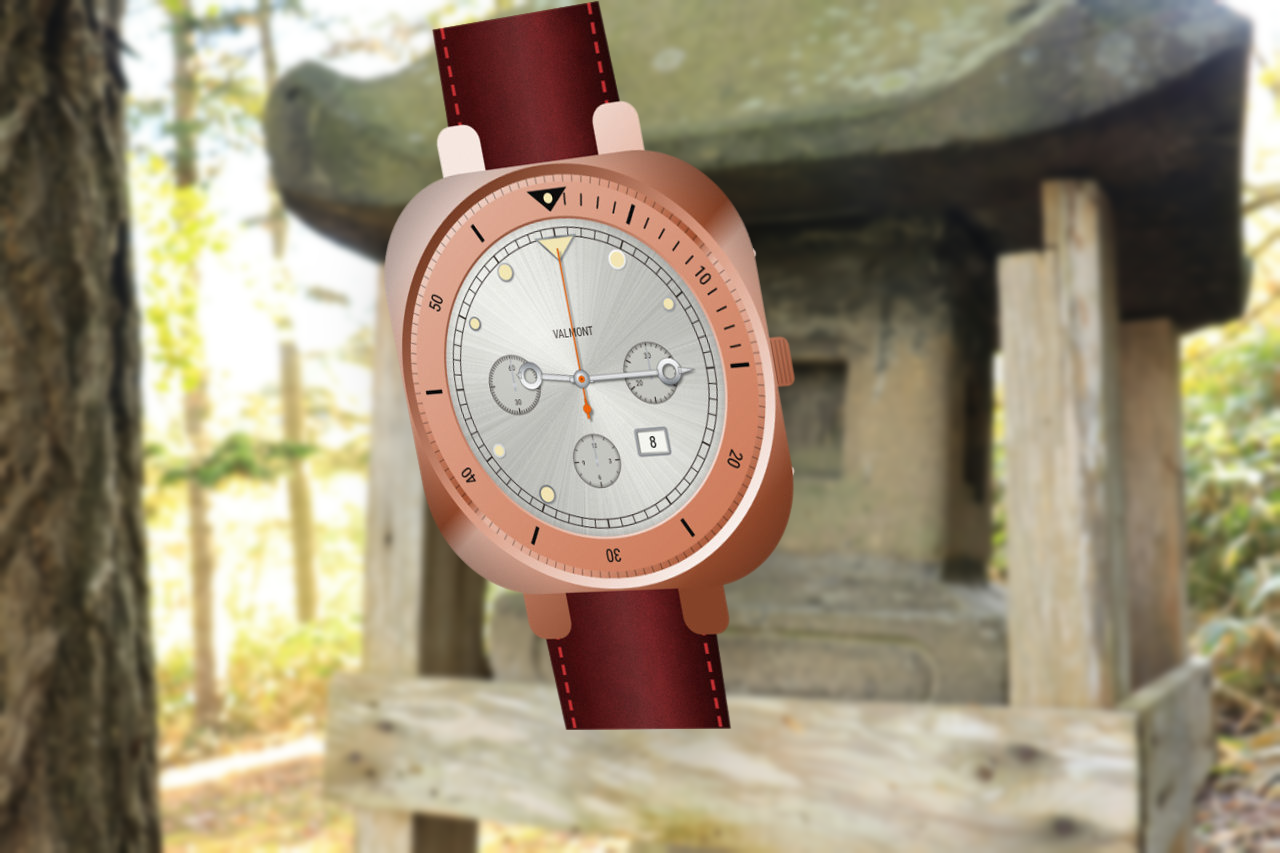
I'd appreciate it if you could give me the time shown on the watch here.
9:15
